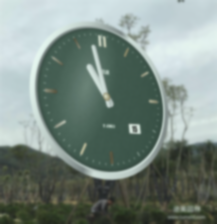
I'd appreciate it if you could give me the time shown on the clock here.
10:58
